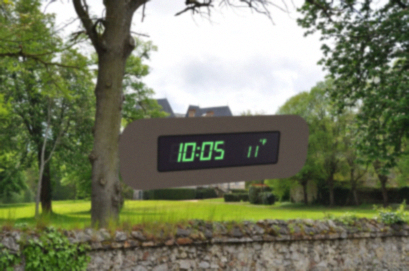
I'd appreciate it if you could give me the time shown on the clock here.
10:05
